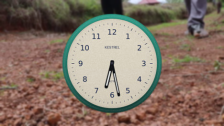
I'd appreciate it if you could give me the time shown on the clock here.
6:28
